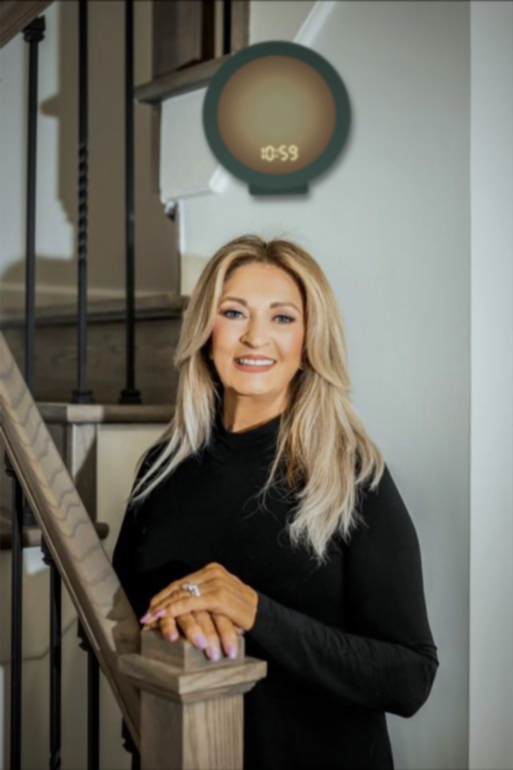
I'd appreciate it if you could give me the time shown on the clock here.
10:59
